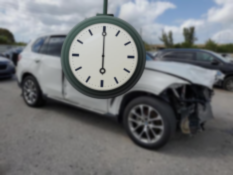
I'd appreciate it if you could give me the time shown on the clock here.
6:00
